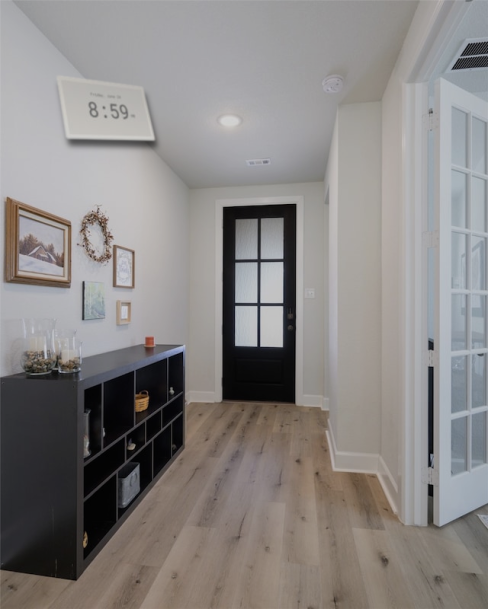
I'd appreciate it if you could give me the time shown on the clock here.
8:59
